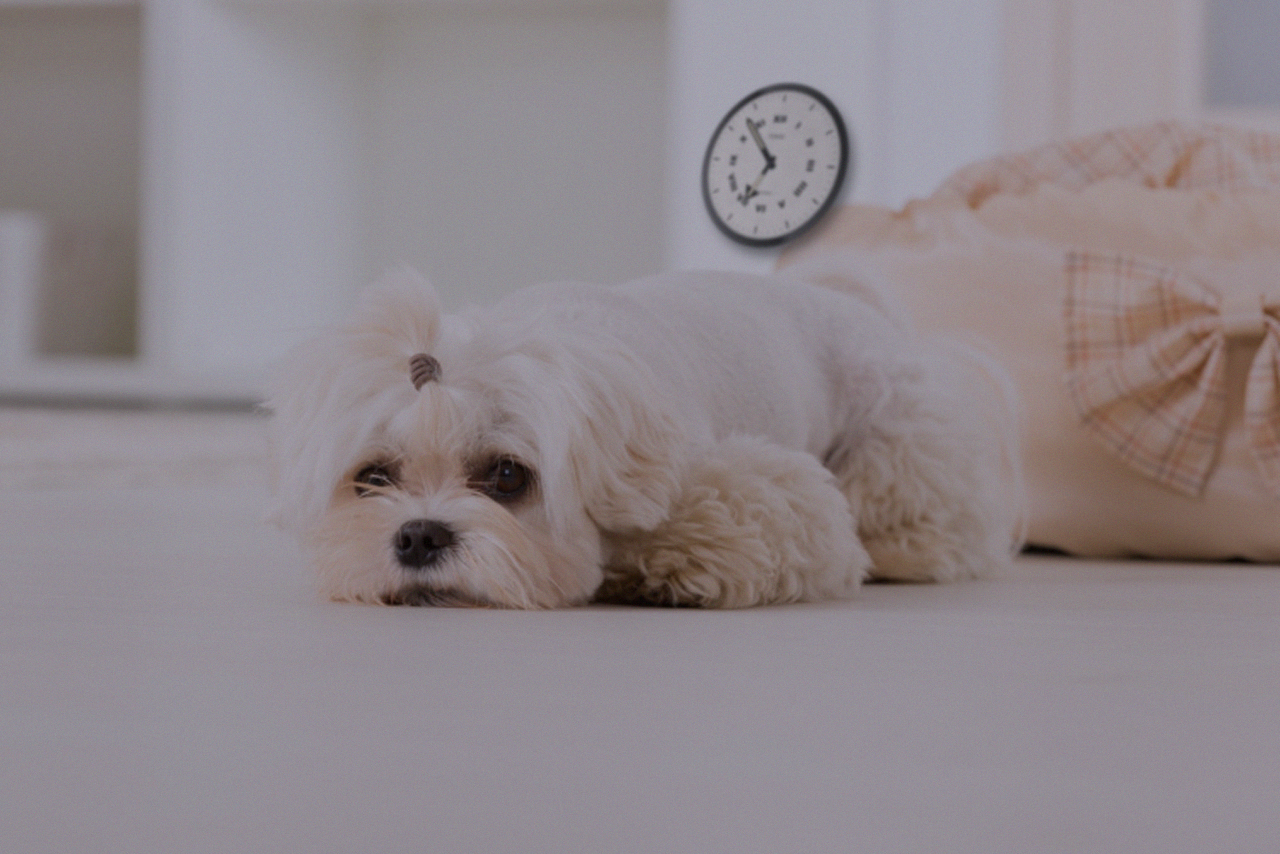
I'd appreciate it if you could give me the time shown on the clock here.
6:53
